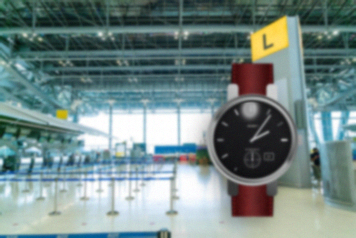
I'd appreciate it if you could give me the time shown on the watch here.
2:06
